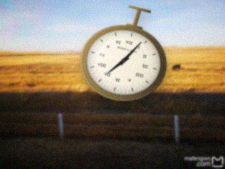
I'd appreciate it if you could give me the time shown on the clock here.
7:04
